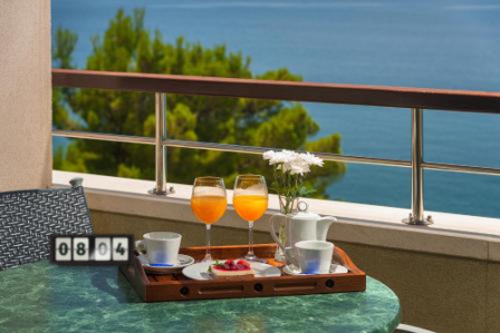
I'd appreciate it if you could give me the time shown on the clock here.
8:04
